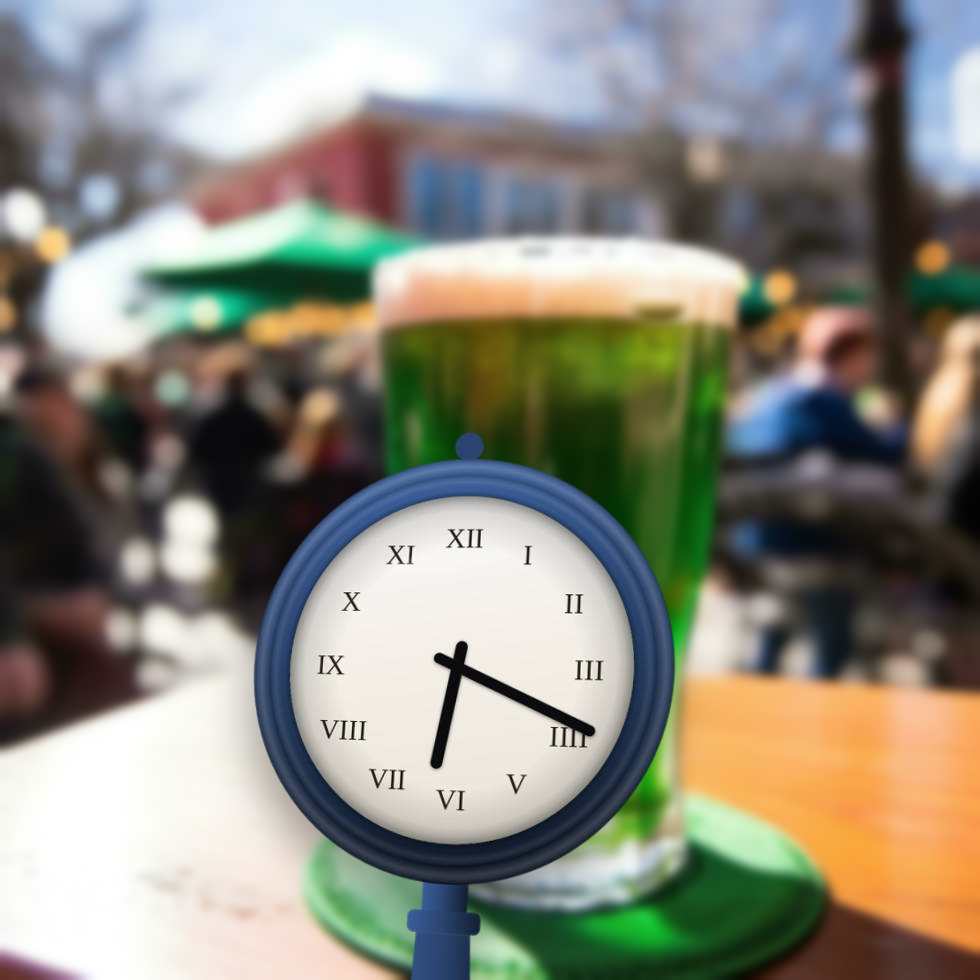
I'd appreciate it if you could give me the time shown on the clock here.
6:19
